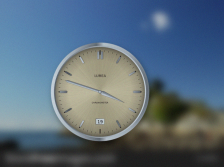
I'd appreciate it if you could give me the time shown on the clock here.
3:48
